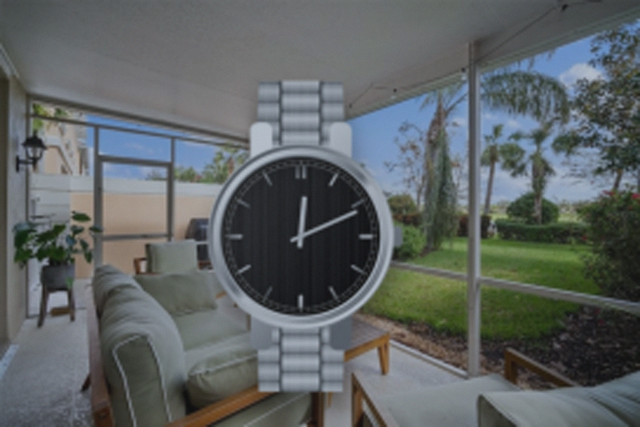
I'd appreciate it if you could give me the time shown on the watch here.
12:11
